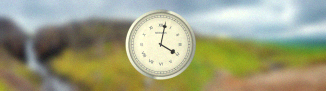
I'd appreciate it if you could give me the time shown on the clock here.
4:02
